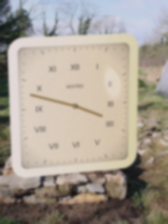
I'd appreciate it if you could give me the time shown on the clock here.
3:48
